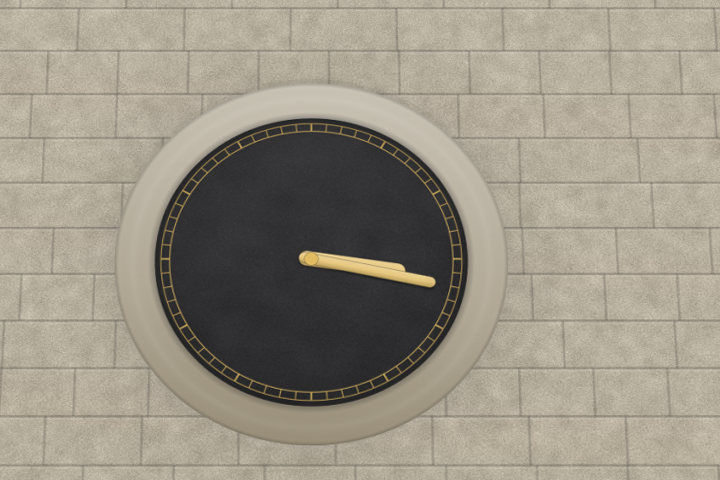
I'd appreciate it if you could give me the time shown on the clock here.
3:17
